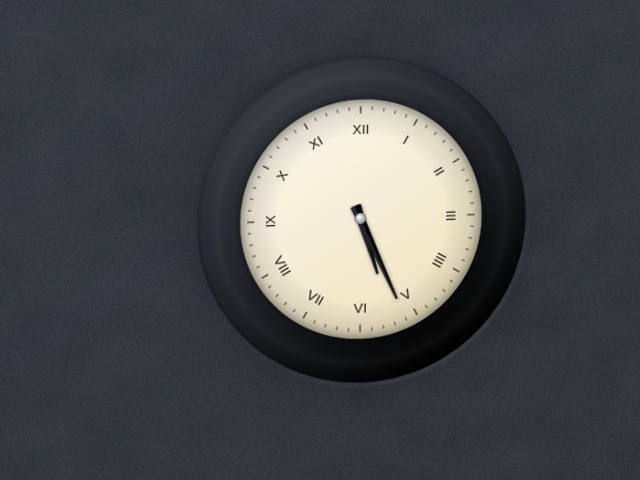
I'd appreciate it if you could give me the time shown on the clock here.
5:26
